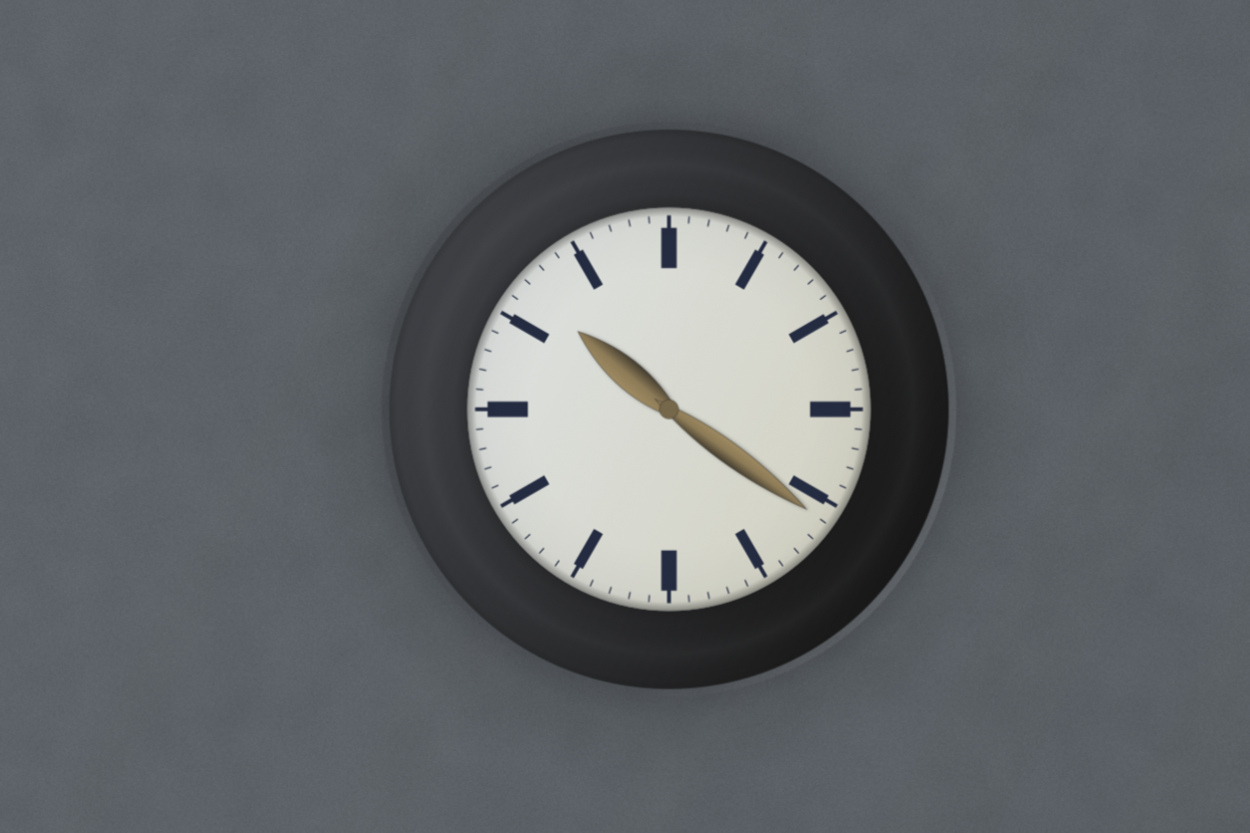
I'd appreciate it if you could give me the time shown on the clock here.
10:21
